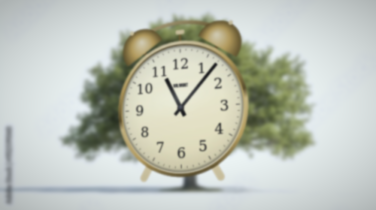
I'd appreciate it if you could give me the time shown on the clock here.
11:07
